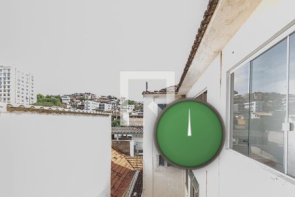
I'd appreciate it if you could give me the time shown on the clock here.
12:00
